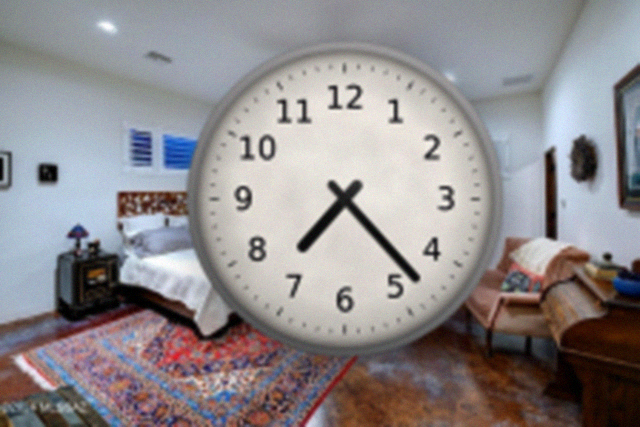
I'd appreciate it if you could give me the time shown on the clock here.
7:23
